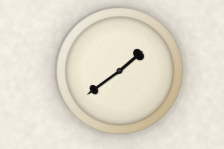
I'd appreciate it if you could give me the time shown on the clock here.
1:39
